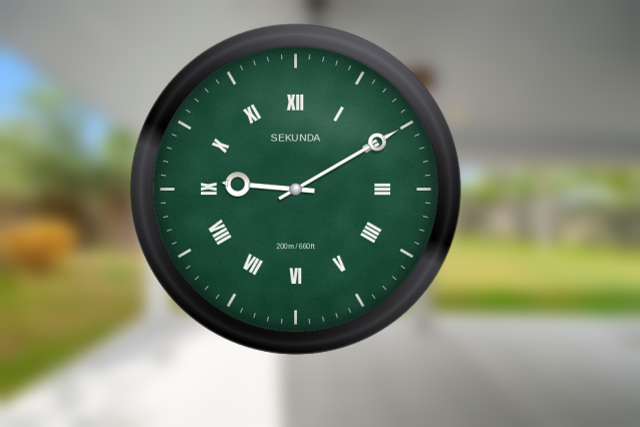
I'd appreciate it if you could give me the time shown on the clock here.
9:10
